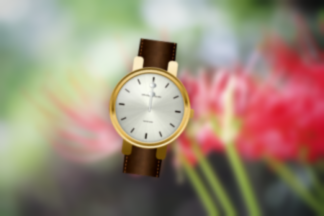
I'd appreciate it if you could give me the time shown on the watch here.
12:00
